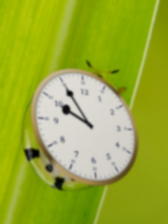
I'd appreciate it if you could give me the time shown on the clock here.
9:55
